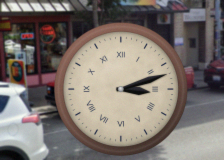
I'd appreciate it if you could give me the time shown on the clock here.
3:12
